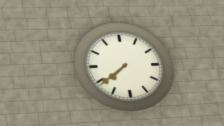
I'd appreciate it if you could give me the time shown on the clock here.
7:39
